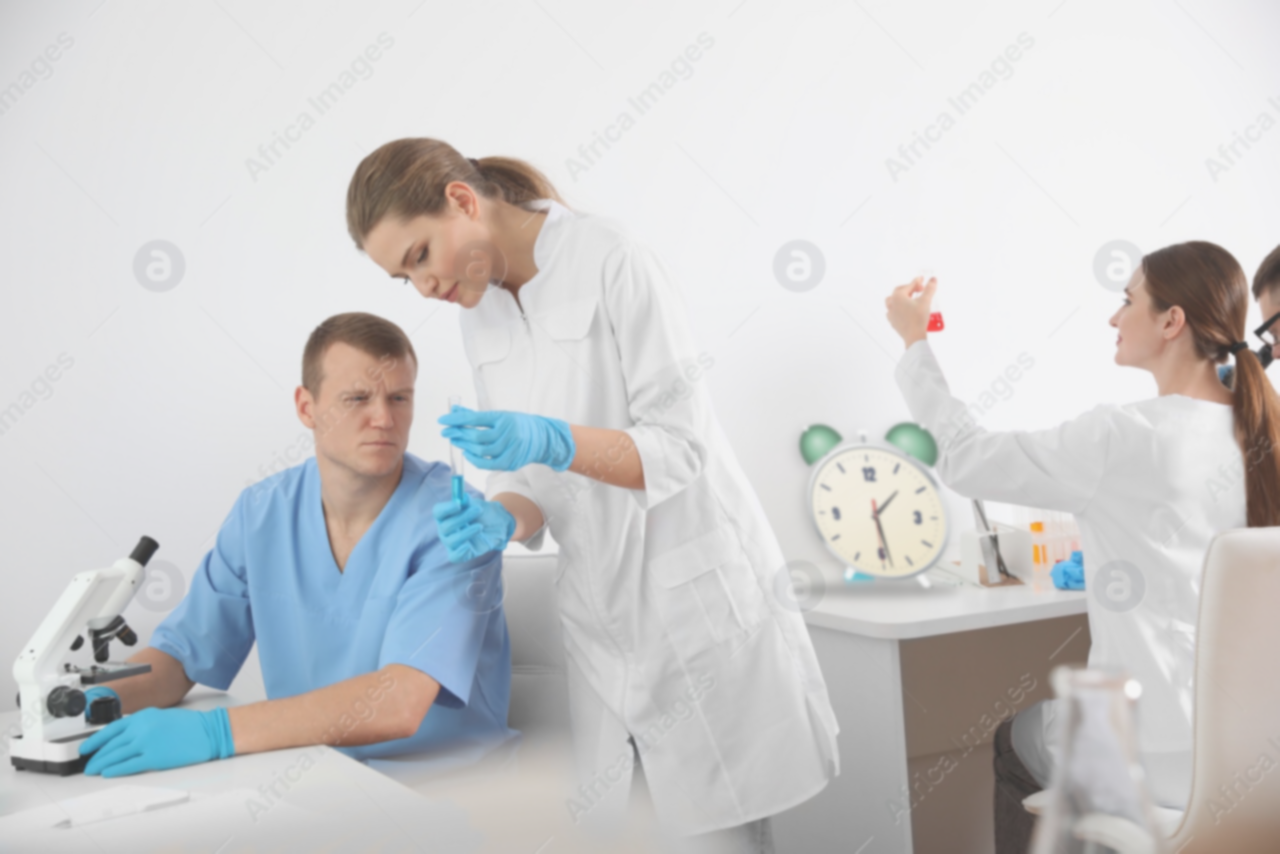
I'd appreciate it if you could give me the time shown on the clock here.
1:28:30
